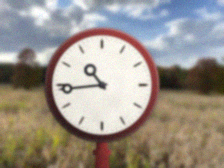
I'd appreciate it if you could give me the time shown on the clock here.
10:44
